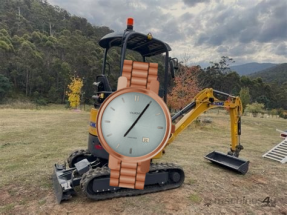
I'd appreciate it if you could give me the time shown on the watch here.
7:05
